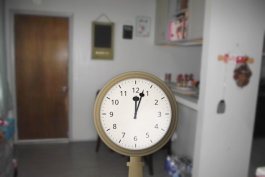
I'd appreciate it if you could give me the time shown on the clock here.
12:03
